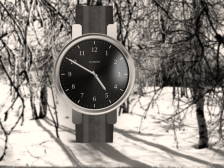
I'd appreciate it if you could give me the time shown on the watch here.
4:50
